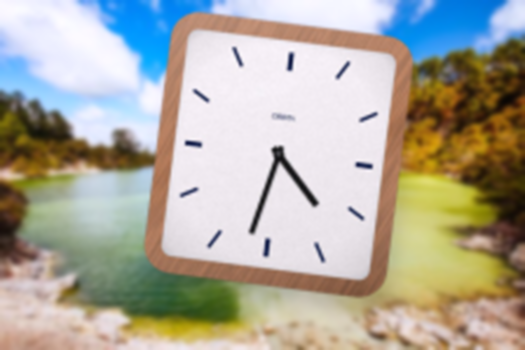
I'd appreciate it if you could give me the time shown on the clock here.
4:32
